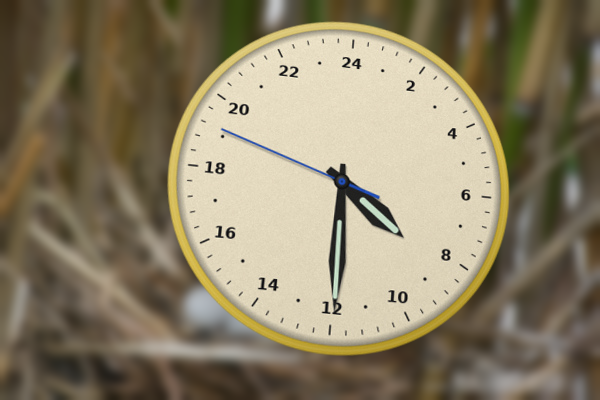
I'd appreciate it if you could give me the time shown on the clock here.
8:29:48
